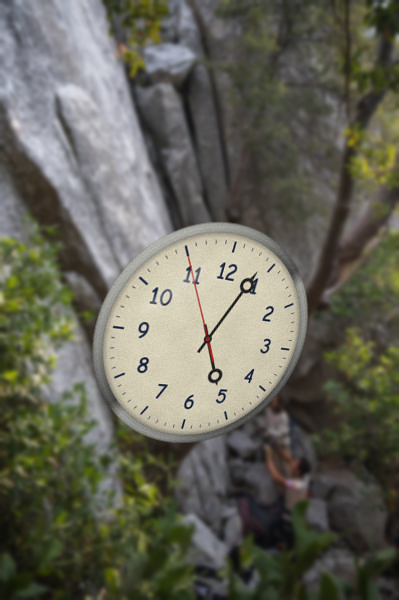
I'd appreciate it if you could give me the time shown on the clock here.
5:03:55
